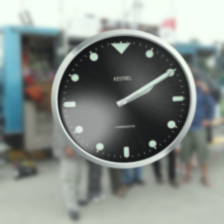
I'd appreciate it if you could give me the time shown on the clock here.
2:10
